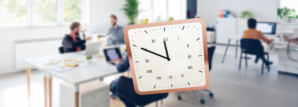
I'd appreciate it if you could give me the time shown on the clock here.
11:50
